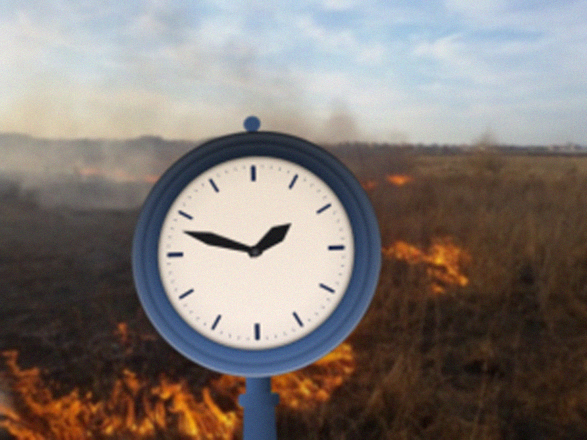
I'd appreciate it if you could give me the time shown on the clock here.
1:48
